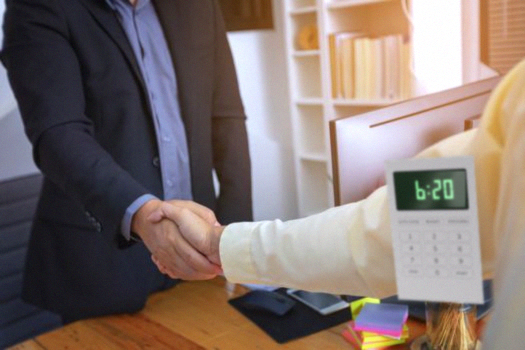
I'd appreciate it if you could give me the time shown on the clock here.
6:20
